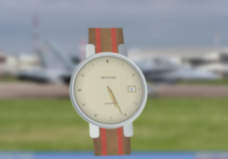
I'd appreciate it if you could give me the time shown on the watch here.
5:26
